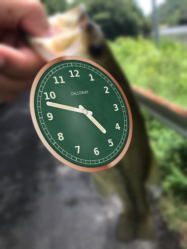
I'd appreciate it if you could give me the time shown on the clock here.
4:48
